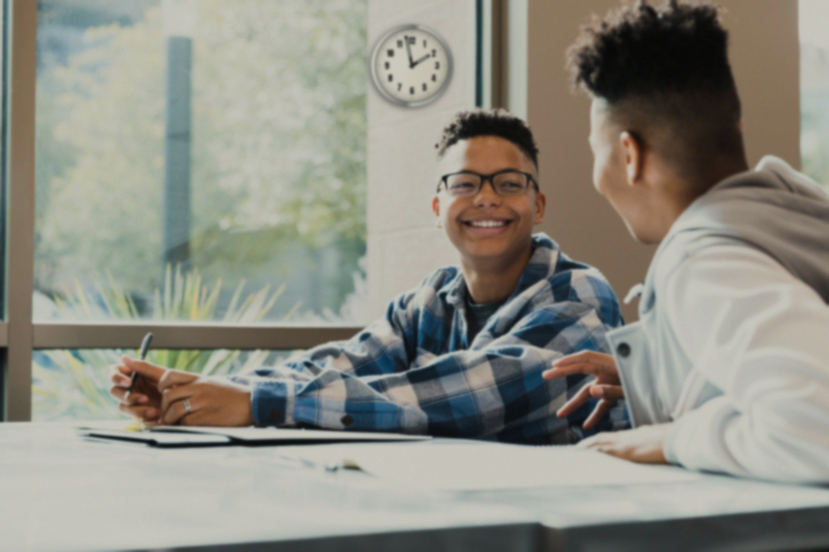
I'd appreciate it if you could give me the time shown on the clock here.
1:58
